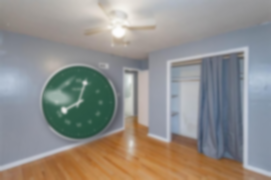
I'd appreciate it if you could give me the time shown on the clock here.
8:03
